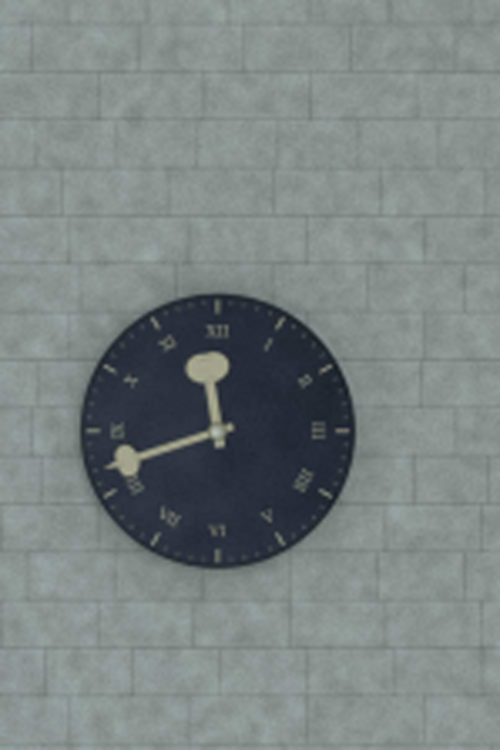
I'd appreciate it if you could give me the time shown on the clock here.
11:42
